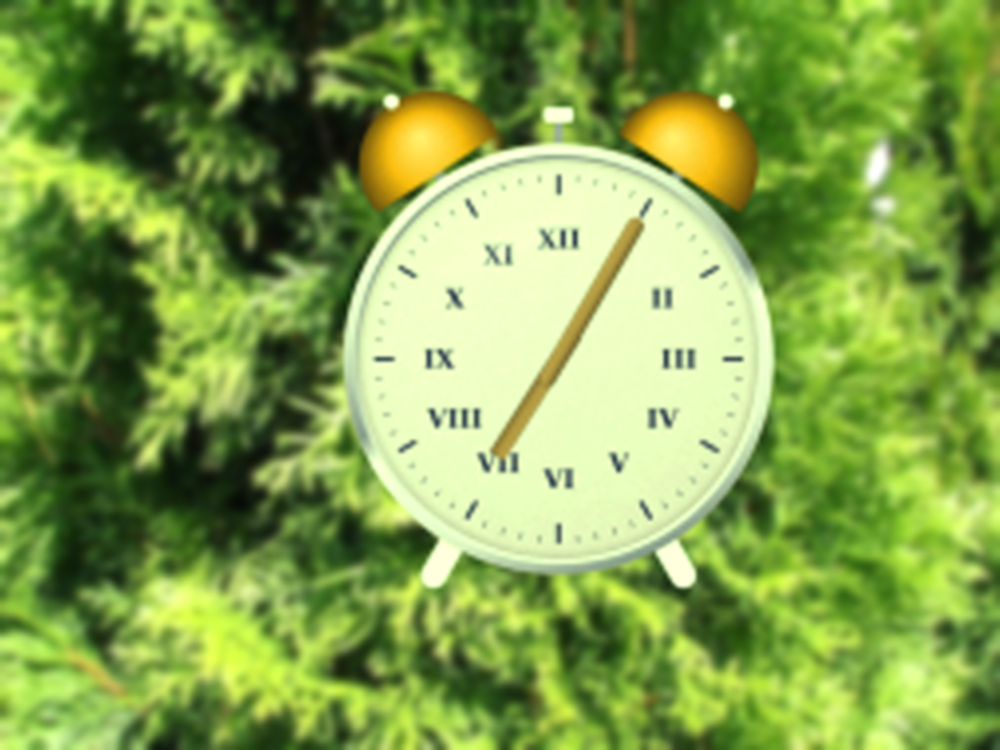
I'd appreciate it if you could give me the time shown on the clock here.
7:05
